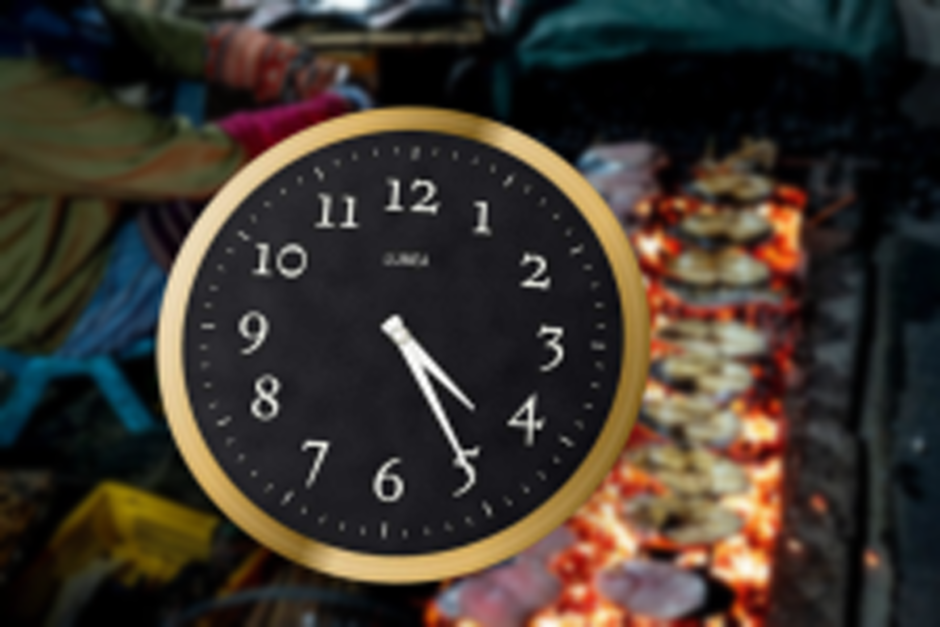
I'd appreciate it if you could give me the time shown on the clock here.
4:25
